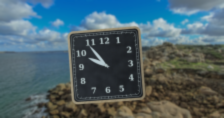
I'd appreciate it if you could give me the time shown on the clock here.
9:54
